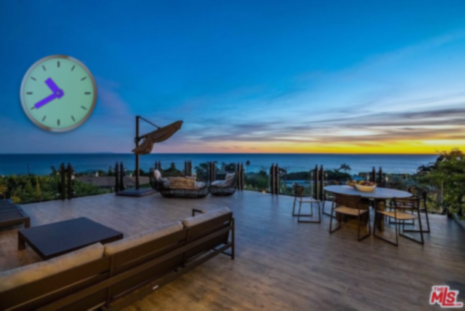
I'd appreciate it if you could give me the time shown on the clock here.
10:40
